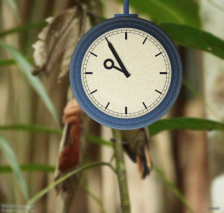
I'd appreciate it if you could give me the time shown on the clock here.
9:55
